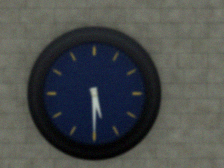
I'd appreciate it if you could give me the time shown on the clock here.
5:30
